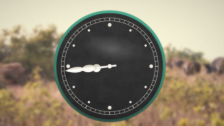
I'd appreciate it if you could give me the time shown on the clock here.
8:44
